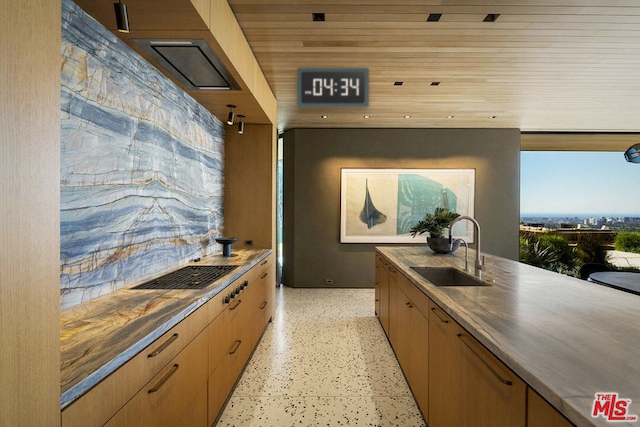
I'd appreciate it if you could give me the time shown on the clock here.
4:34
